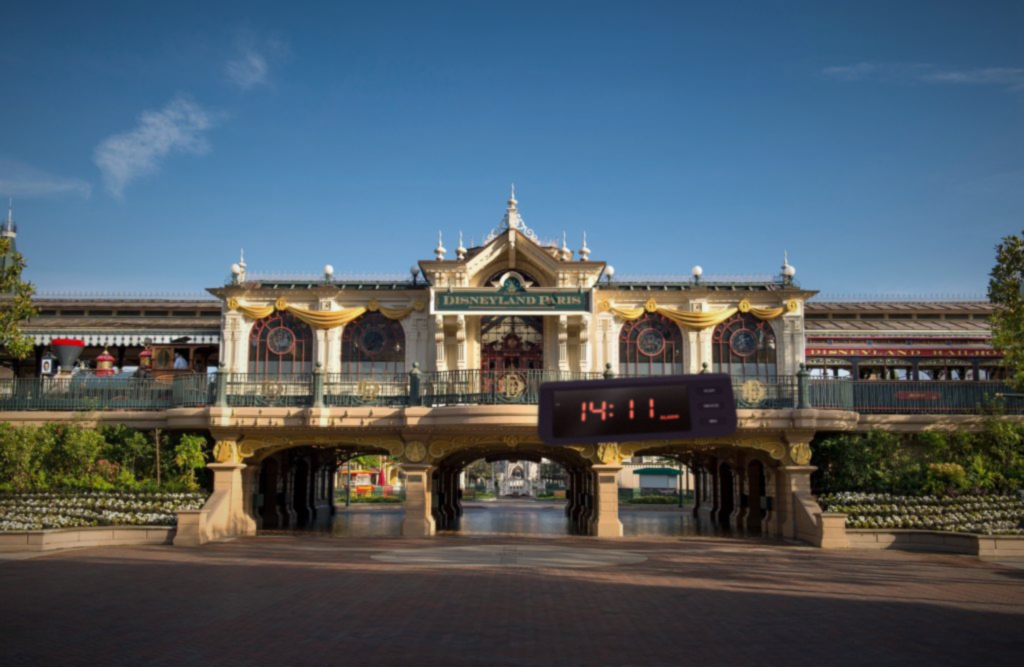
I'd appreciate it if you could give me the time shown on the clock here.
14:11
